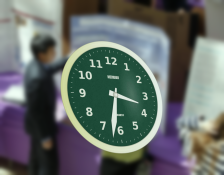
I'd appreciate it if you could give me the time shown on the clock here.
3:32
